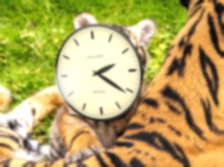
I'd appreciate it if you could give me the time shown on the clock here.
2:21
